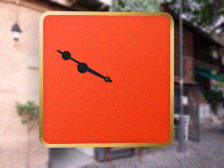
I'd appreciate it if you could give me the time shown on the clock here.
9:50
